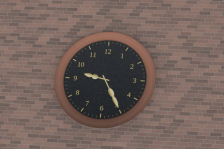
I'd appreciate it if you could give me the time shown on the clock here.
9:25
